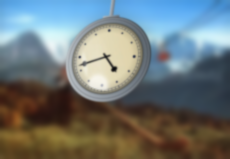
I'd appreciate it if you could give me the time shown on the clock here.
4:42
